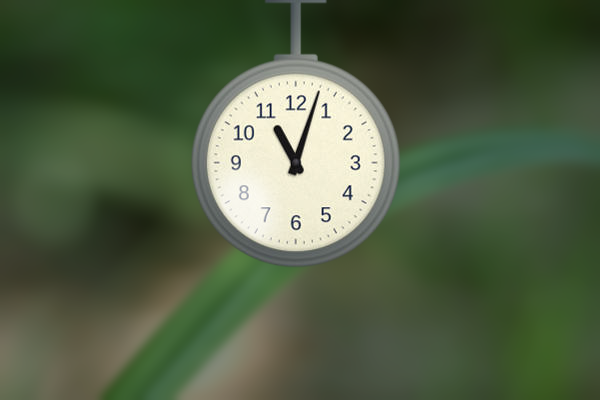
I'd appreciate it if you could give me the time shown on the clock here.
11:03
